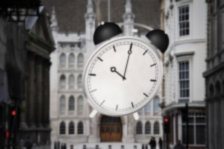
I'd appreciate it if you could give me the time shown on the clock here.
10:00
